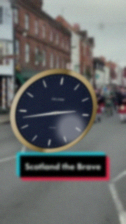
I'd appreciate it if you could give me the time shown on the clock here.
2:43
